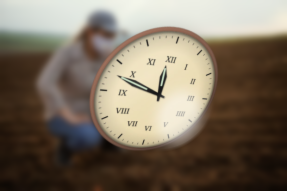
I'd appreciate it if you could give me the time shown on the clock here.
11:48
